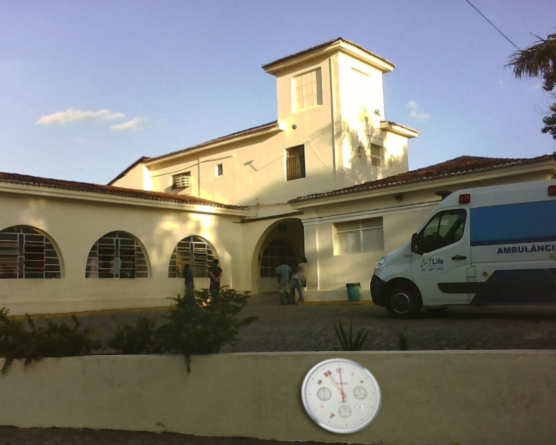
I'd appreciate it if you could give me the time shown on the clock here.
10:55
